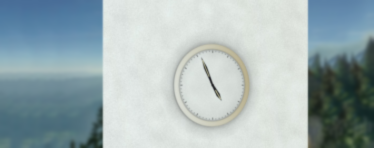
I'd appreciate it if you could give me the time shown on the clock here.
4:56
